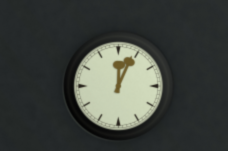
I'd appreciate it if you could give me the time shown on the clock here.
12:04
